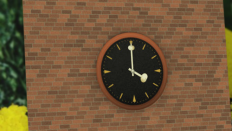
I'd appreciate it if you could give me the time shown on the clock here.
4:00
